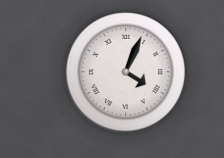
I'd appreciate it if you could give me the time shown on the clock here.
4:04
